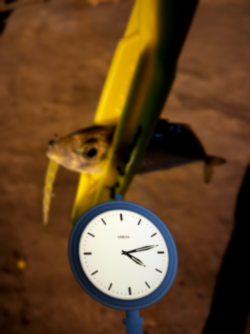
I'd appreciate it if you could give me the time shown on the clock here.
4:13
